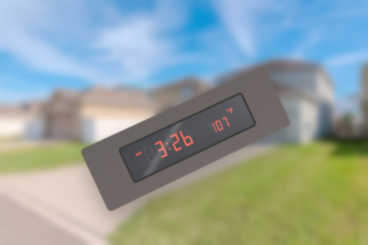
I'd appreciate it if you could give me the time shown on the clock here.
3:26
